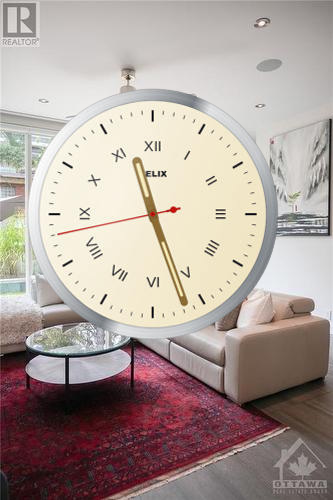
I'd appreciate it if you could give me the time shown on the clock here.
11:26:43
